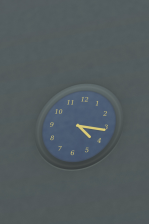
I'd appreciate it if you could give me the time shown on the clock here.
4:16
